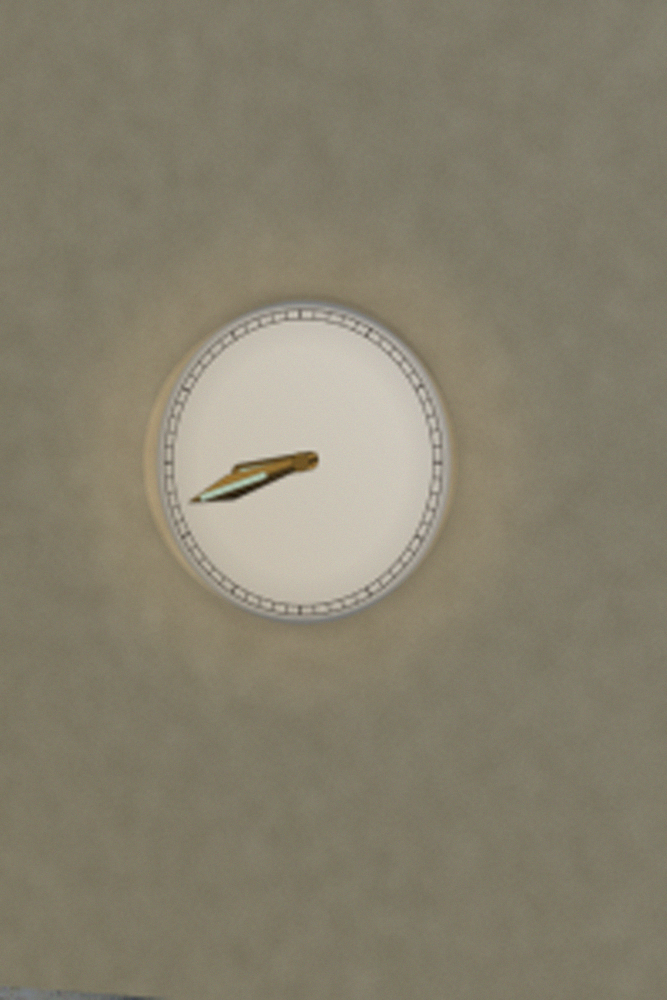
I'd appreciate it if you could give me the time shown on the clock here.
8:42
